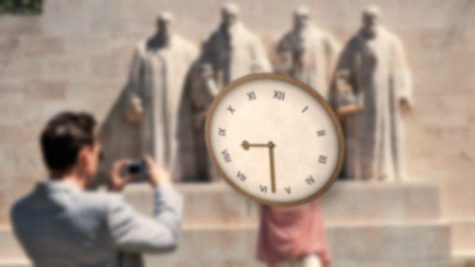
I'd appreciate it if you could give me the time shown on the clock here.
8:28
